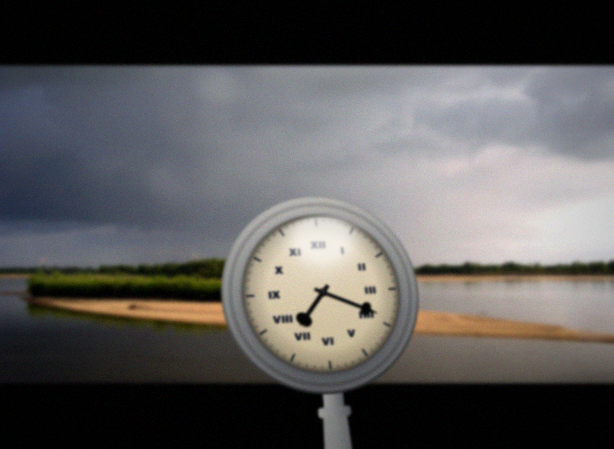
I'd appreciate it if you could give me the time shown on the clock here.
7:19
